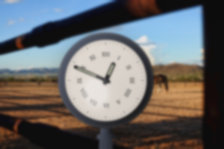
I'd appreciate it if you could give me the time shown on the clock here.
12:49
